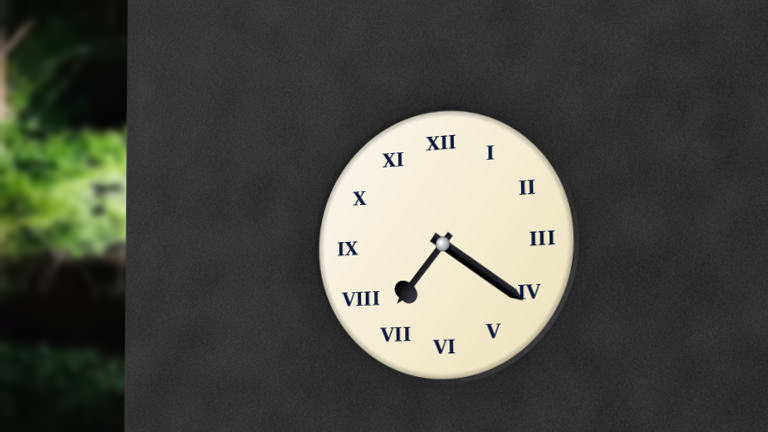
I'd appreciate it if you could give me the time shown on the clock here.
7:21
